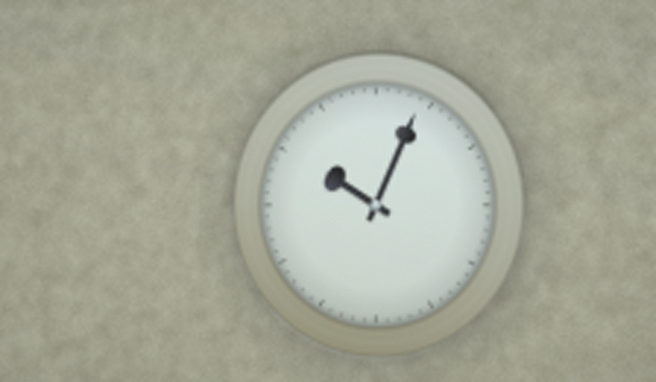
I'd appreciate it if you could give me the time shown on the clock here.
10:04
